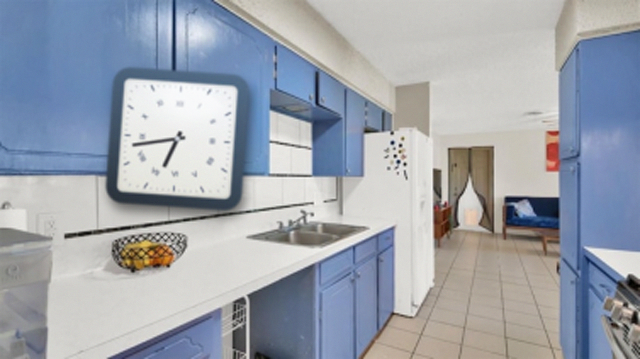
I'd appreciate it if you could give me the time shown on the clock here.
6:43
